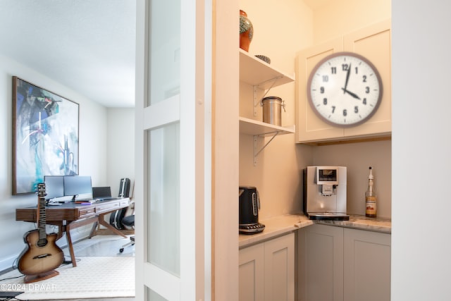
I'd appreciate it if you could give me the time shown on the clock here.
4:02
